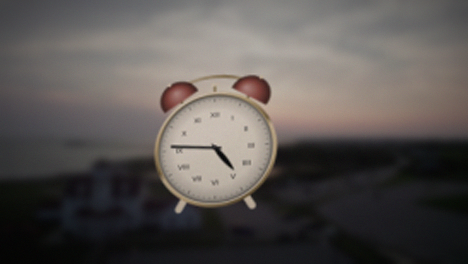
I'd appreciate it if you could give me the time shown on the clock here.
4:46
